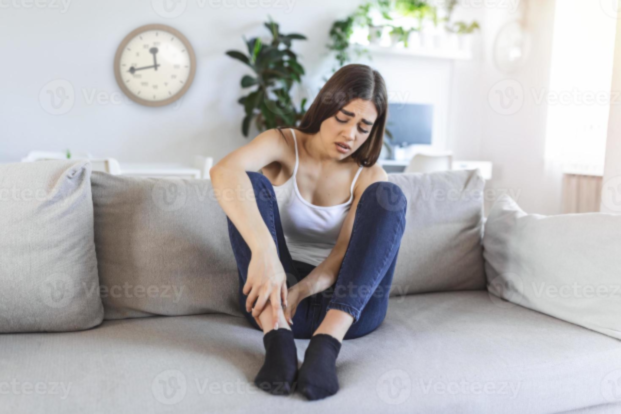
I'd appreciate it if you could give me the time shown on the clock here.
11:43
